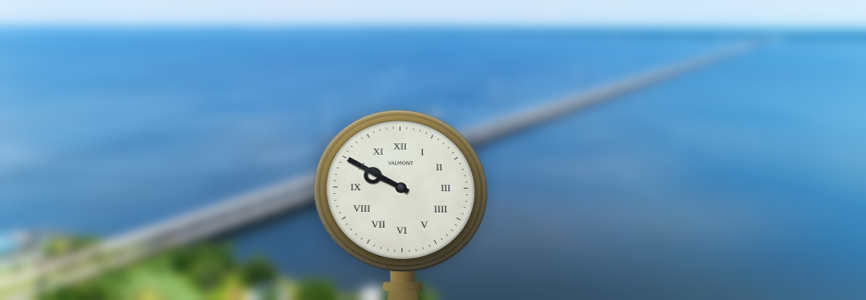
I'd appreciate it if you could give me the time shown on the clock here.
9:50
